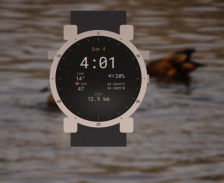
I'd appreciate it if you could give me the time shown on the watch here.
4:01
